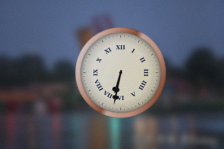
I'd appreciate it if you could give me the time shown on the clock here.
6:32
